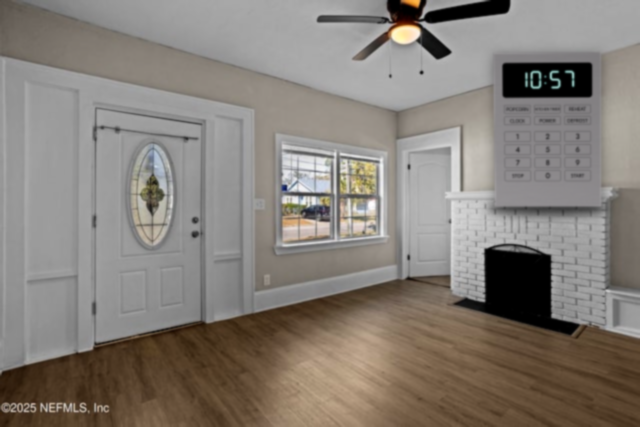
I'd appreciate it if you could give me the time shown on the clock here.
10:57
